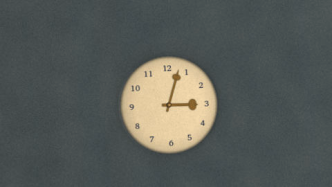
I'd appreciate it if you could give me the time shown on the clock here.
3:03
